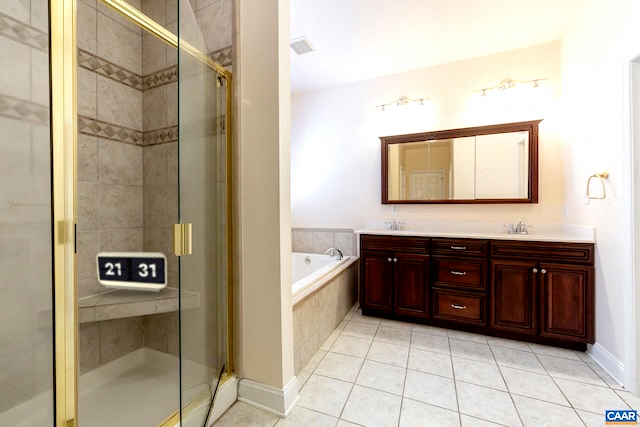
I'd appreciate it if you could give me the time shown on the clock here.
21:31
